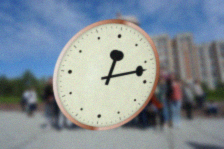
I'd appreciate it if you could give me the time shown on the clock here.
12:12
